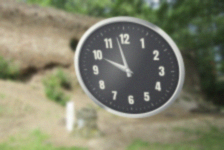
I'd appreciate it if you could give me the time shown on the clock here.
9:58
